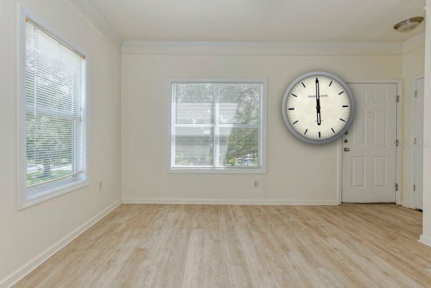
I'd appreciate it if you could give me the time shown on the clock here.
6:00
